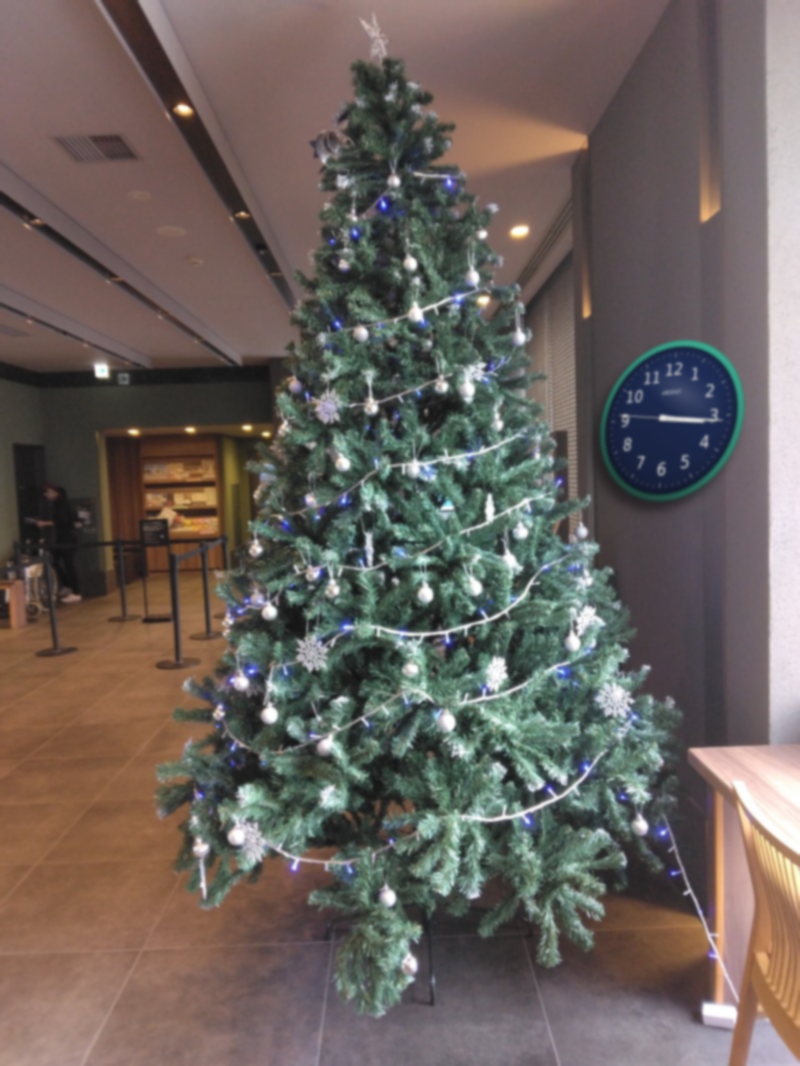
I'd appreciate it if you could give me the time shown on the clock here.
3:15:46
